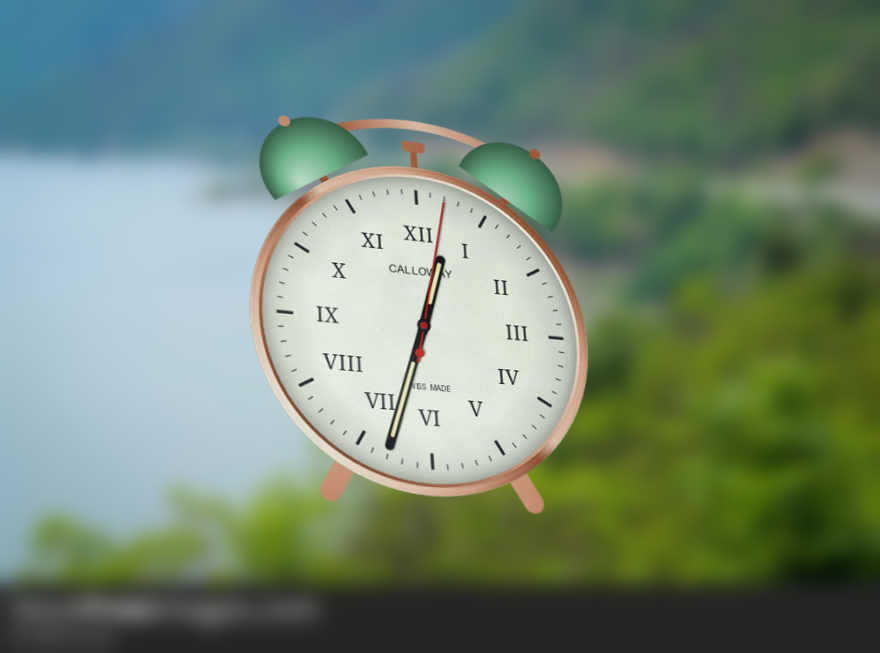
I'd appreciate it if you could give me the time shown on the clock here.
12:33:02
